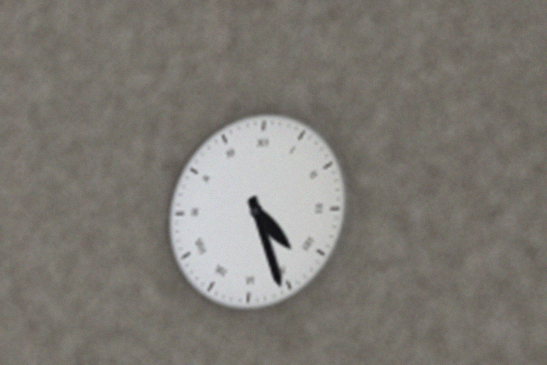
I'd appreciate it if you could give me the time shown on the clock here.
4:26
